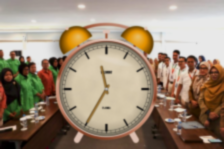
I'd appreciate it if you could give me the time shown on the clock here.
11:35
